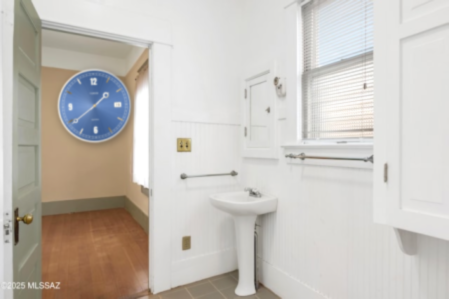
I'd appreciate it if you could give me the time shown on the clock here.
1:39
